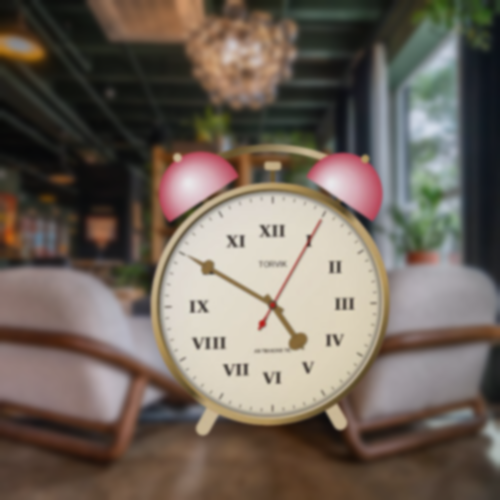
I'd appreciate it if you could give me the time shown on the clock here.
4:50:05
